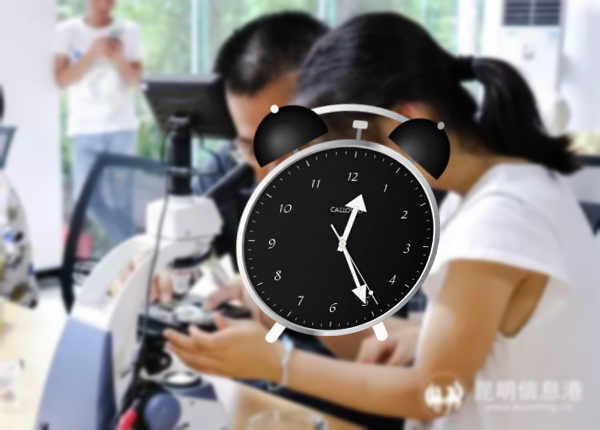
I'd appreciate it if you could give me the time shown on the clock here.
12:25:24
